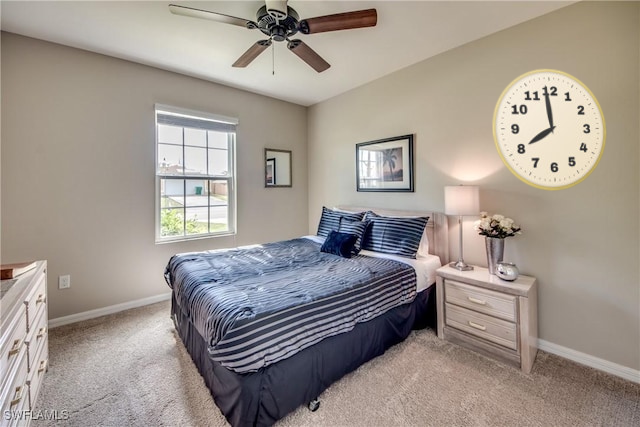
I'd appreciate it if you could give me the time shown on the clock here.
7:59
